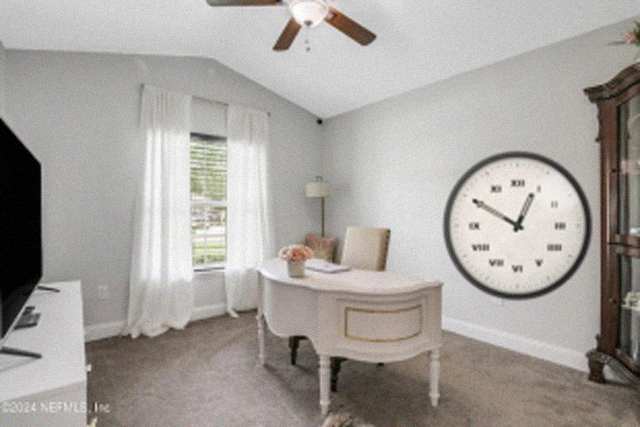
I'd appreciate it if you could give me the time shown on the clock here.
12:50
